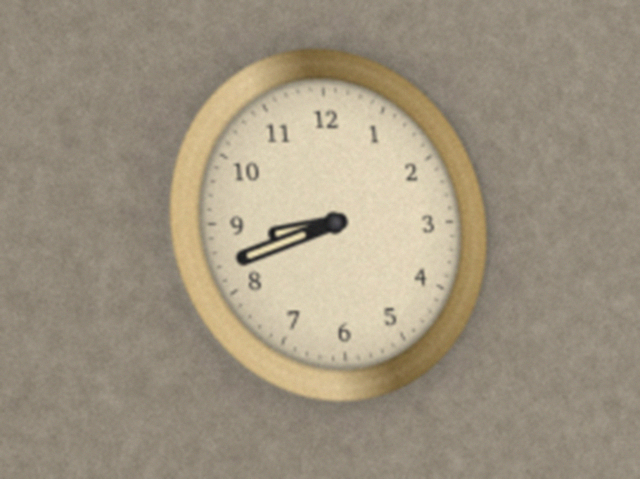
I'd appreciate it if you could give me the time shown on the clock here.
8:42
